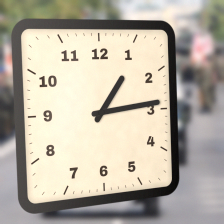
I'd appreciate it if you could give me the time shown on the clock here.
1:14
